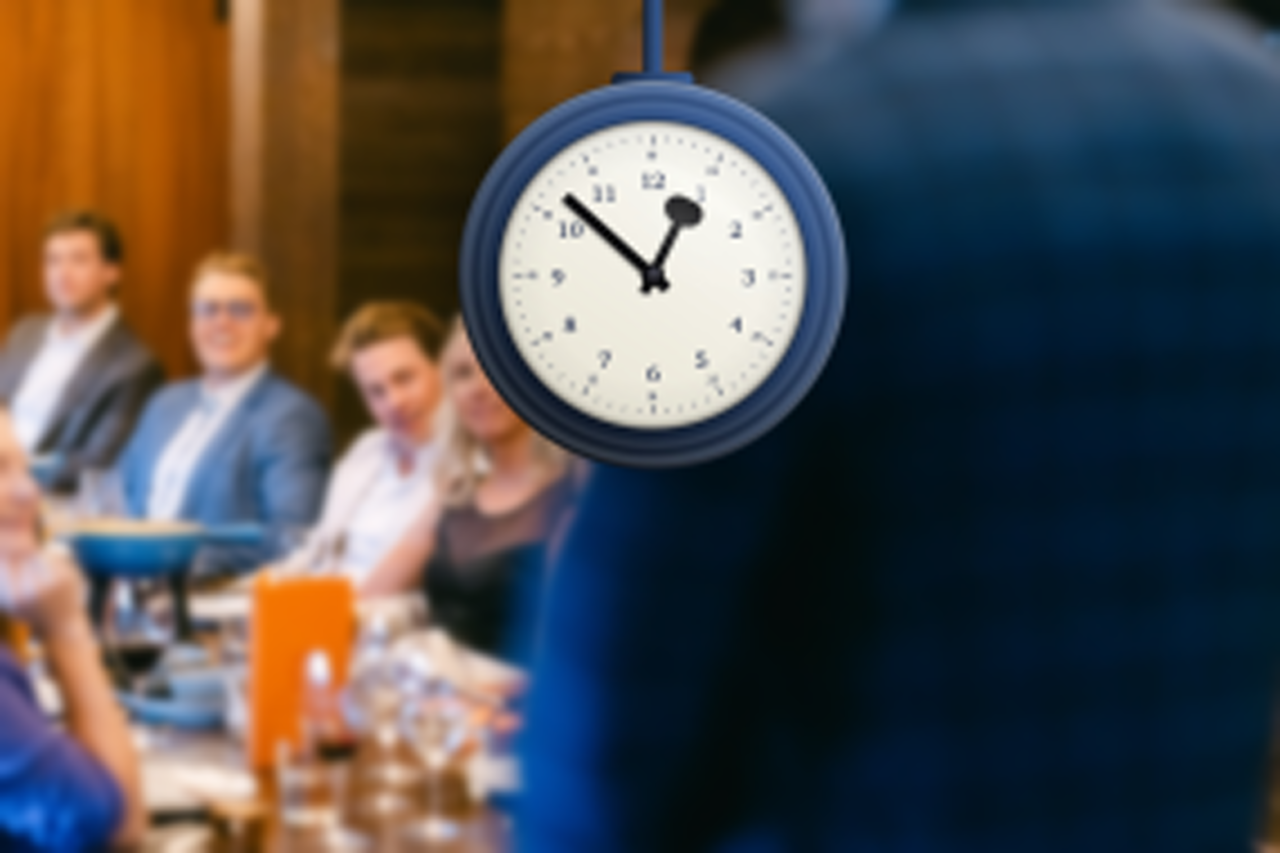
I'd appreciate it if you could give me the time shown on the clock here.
12:52
